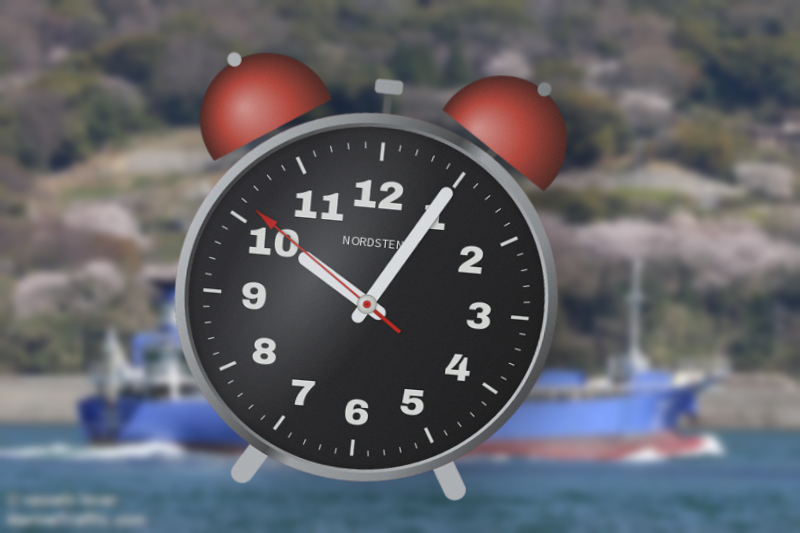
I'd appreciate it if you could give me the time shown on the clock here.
10:04:51
